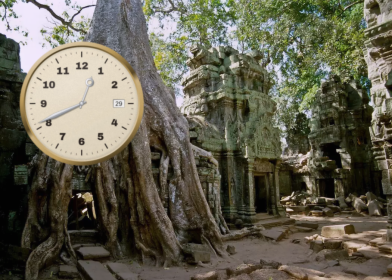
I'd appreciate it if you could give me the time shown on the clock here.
12:41
